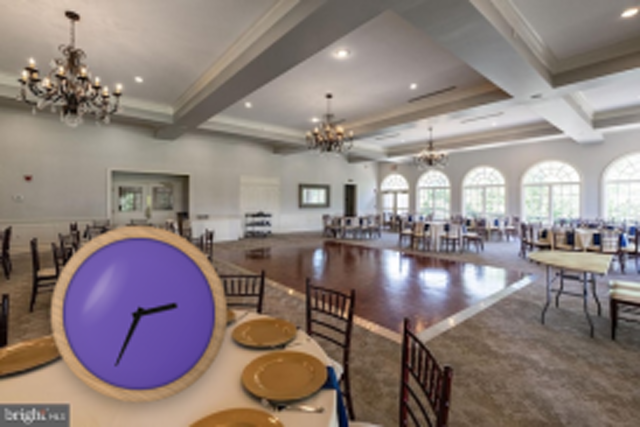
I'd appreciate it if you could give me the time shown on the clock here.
2:34
